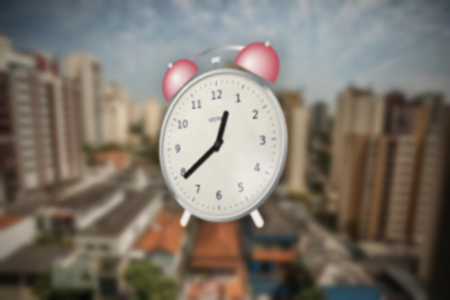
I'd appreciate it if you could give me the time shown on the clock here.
12:39
